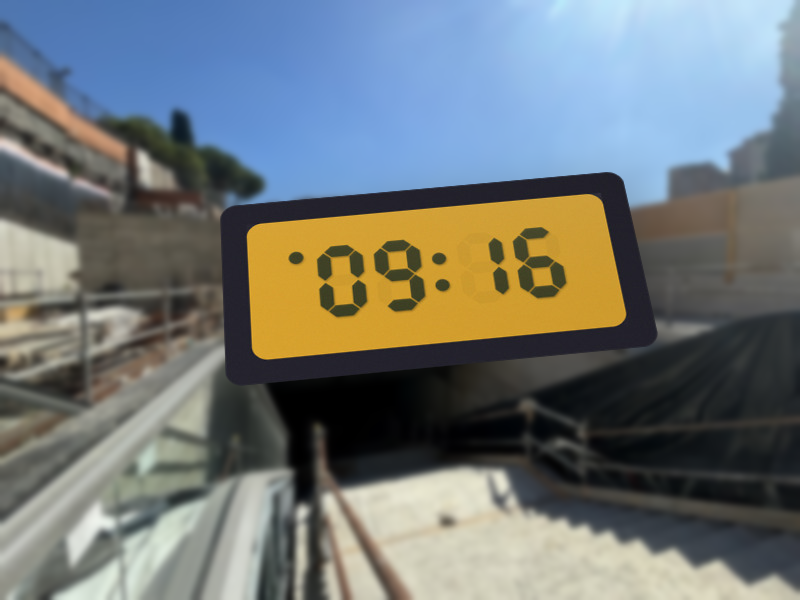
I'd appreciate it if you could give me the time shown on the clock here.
9:16
